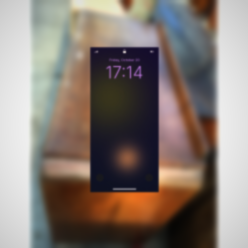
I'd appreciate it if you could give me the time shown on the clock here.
17:14
